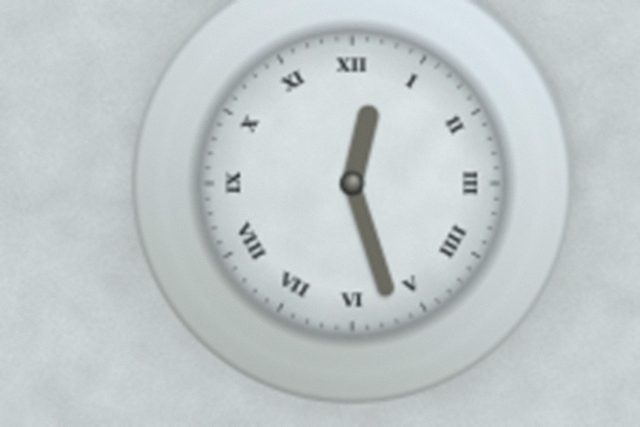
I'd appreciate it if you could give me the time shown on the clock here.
12:27
